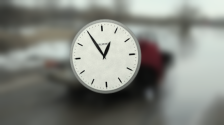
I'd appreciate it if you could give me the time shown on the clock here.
12:55
